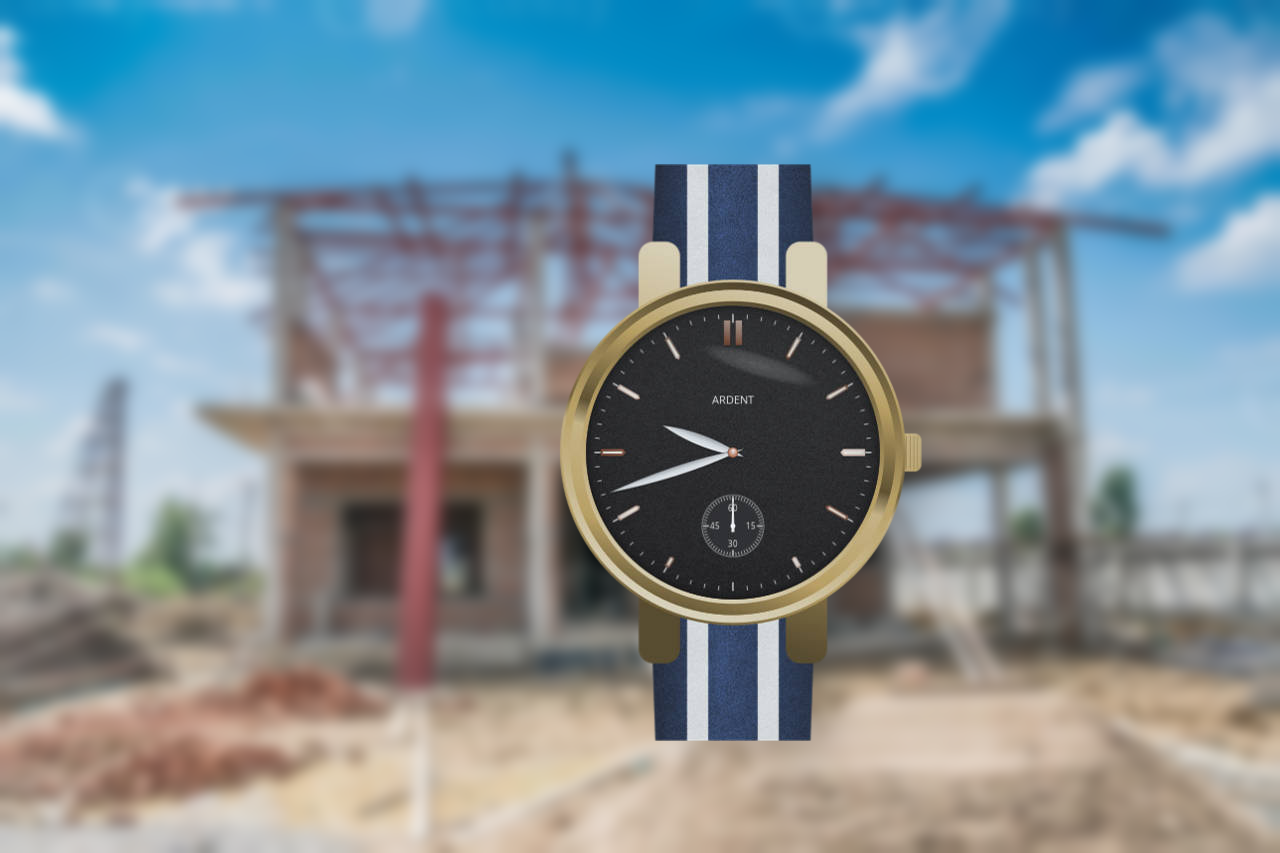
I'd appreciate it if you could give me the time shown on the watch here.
9:42
